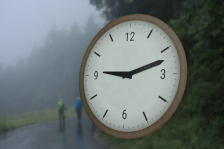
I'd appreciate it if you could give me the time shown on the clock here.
9:12
